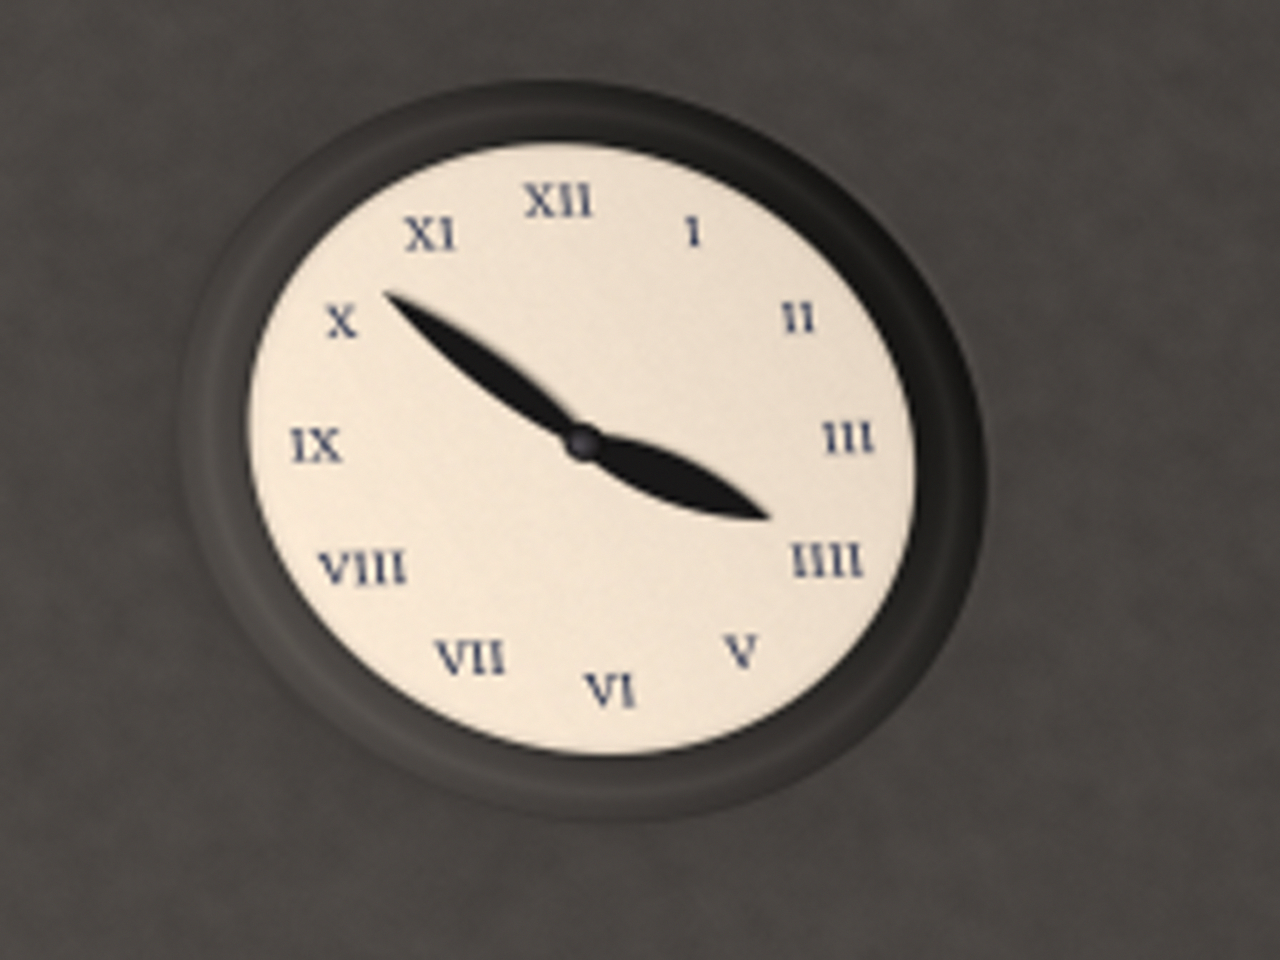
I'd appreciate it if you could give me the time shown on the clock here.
3:52
